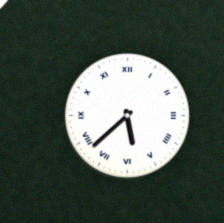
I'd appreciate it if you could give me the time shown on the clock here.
5:38
